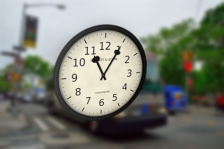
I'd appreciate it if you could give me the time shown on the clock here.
11:05
